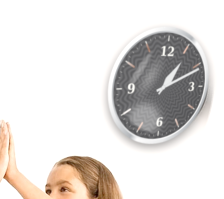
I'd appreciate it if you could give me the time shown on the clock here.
1:11
